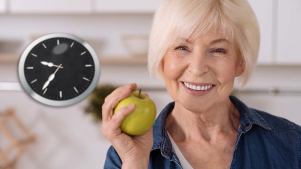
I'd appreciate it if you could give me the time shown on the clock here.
9:36
